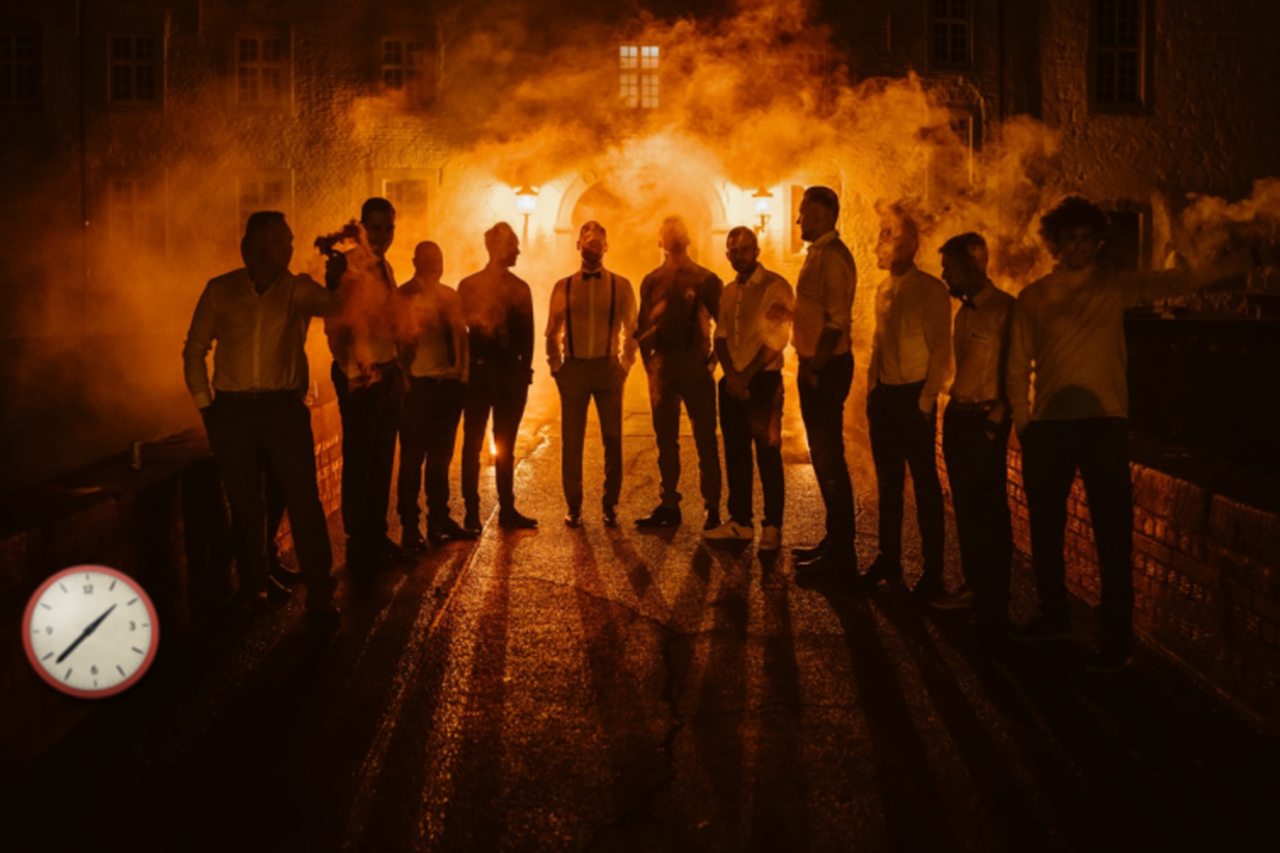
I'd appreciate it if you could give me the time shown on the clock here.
1:38
